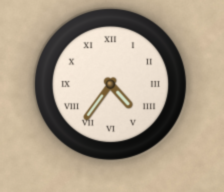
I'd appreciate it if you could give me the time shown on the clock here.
4:36
